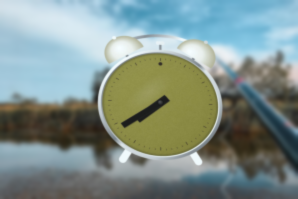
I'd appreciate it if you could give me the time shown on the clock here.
7:39
